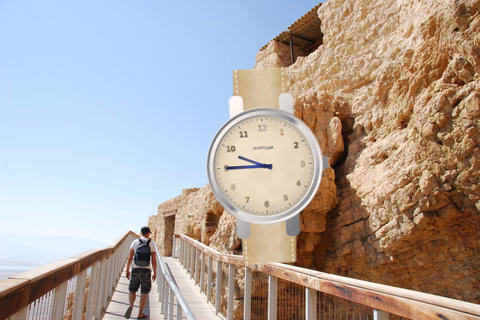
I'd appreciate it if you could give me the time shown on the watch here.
9:45
